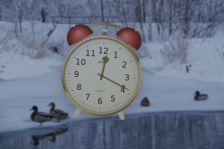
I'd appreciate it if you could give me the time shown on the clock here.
12:19
